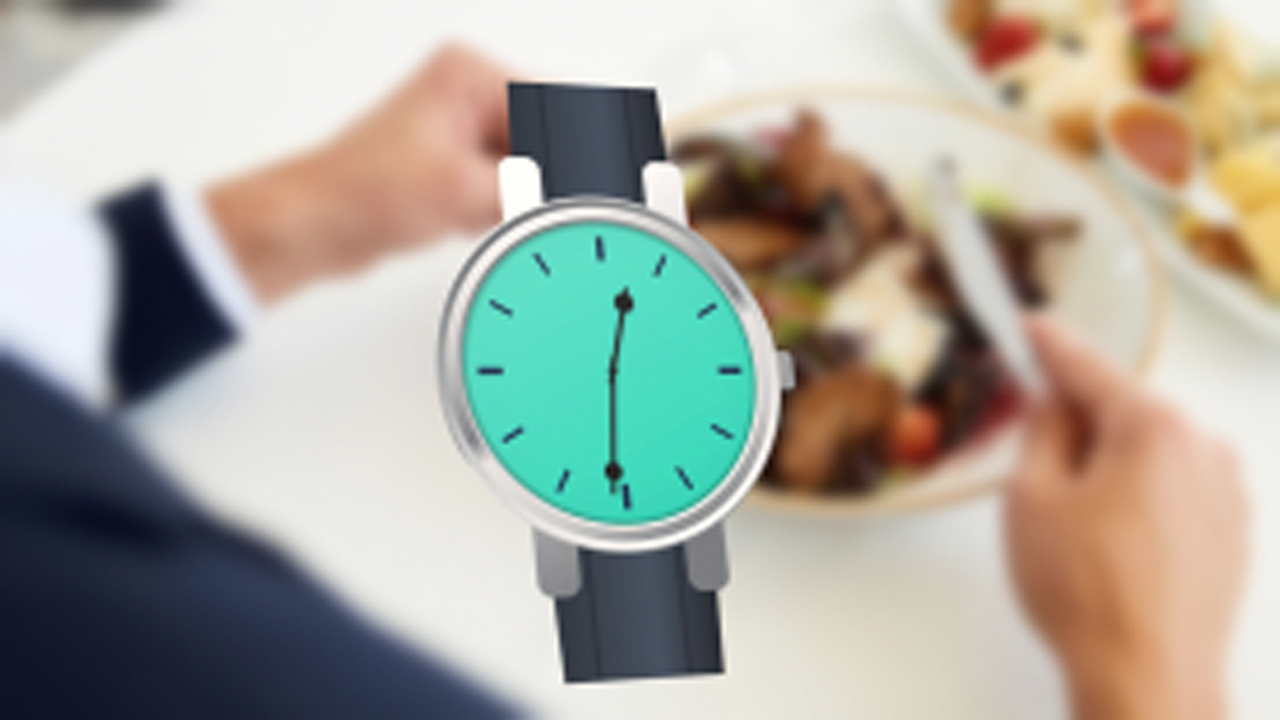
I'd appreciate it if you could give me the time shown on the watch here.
12:31
